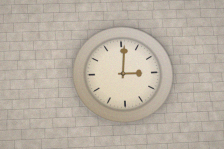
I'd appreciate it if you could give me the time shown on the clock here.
3:01
